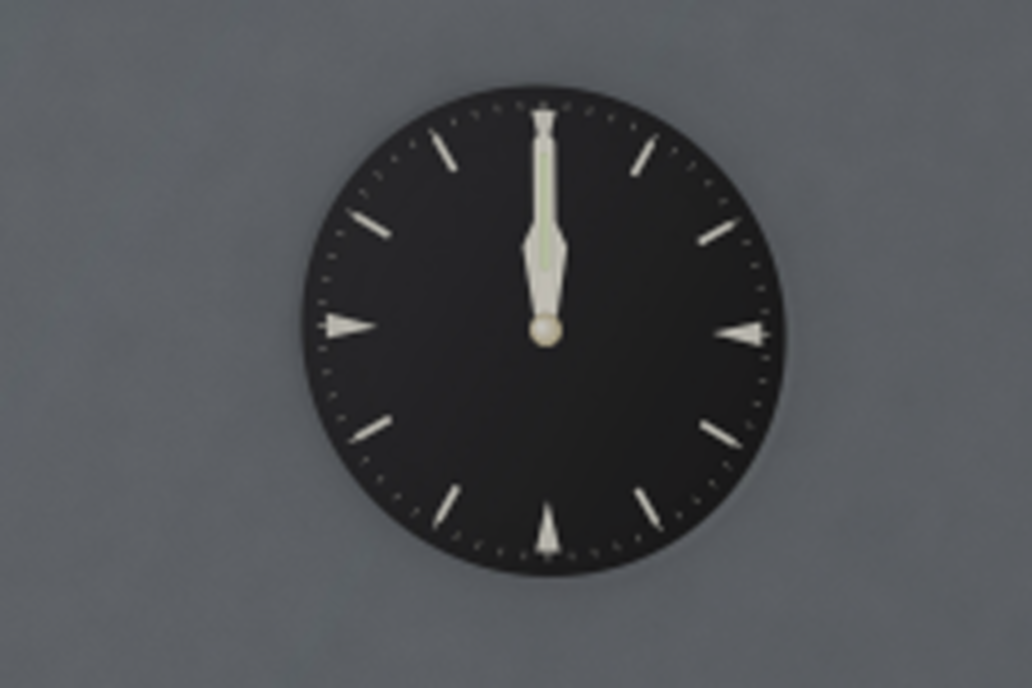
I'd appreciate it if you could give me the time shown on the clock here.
12:00
